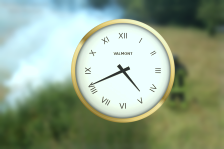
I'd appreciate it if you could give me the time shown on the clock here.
4:41
